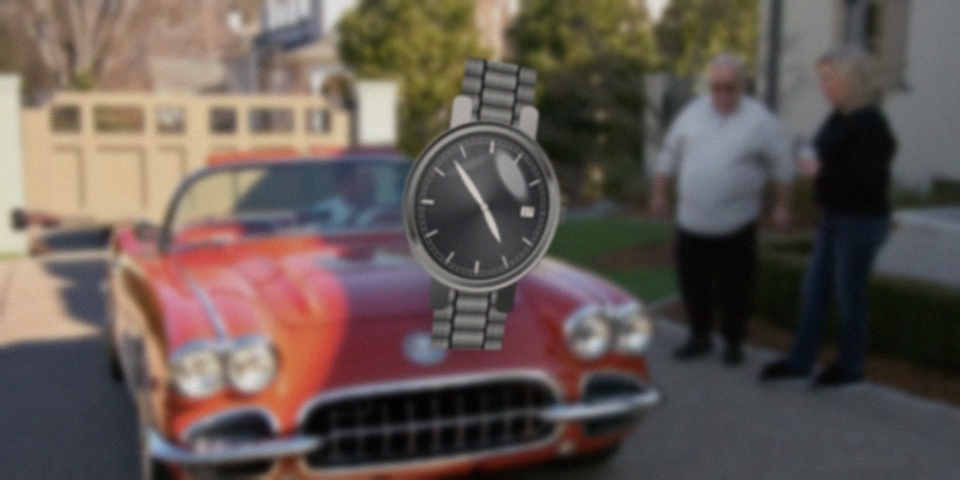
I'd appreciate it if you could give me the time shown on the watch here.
4:53
